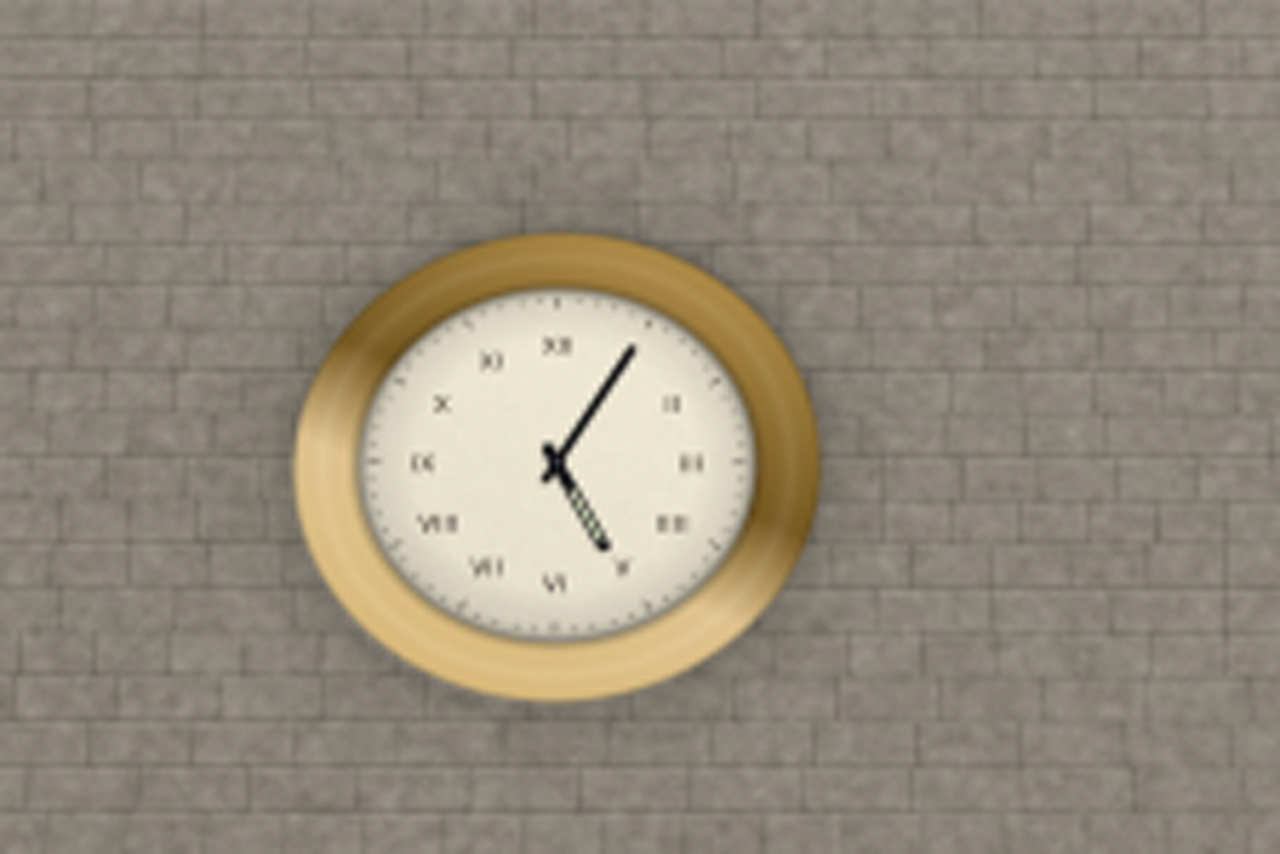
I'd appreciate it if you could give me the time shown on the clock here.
5:05
